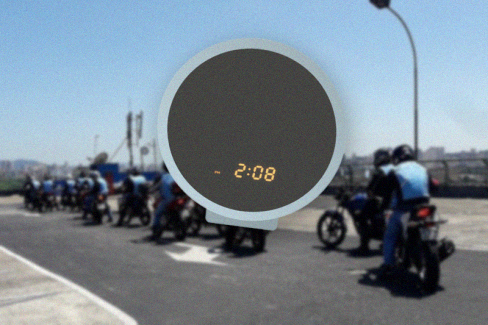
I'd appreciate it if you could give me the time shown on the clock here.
2:08
